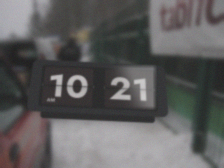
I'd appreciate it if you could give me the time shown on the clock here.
10:21
